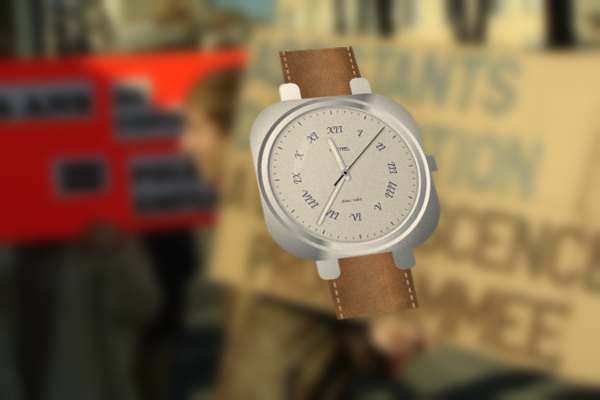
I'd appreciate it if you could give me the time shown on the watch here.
11:36:08
